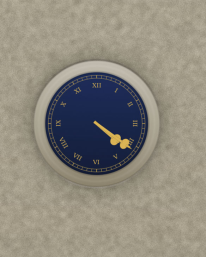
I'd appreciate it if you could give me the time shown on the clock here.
4:21
